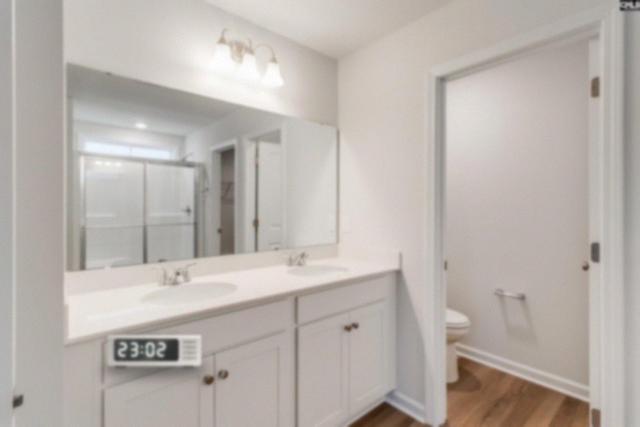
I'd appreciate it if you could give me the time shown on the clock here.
23:02
